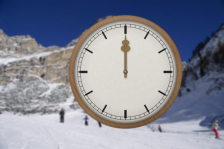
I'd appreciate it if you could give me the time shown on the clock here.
12:00
